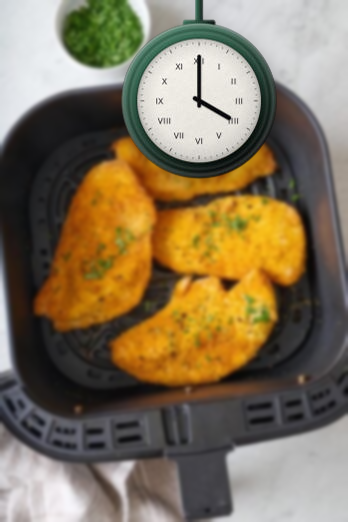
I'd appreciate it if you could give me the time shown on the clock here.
4:00
